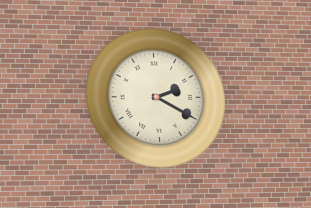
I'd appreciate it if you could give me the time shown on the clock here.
2:20
